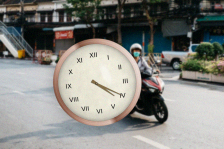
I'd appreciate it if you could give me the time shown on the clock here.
4:20
